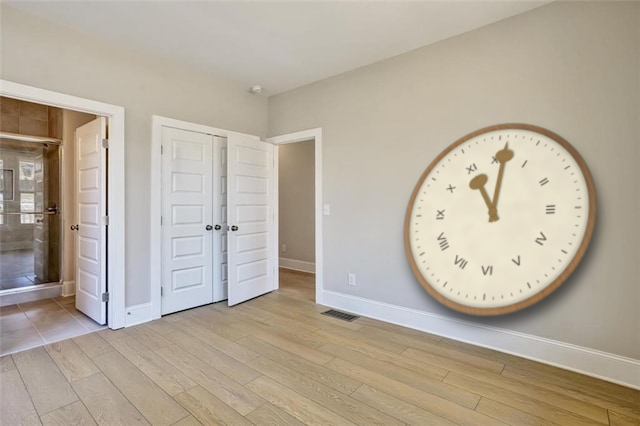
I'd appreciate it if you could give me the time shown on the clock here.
11:01
